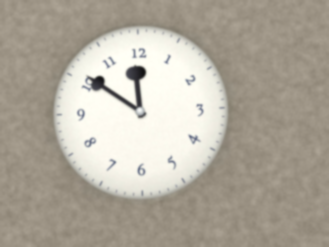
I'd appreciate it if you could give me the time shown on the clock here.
11:51
